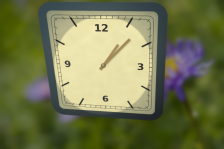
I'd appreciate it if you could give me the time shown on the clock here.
1:07
